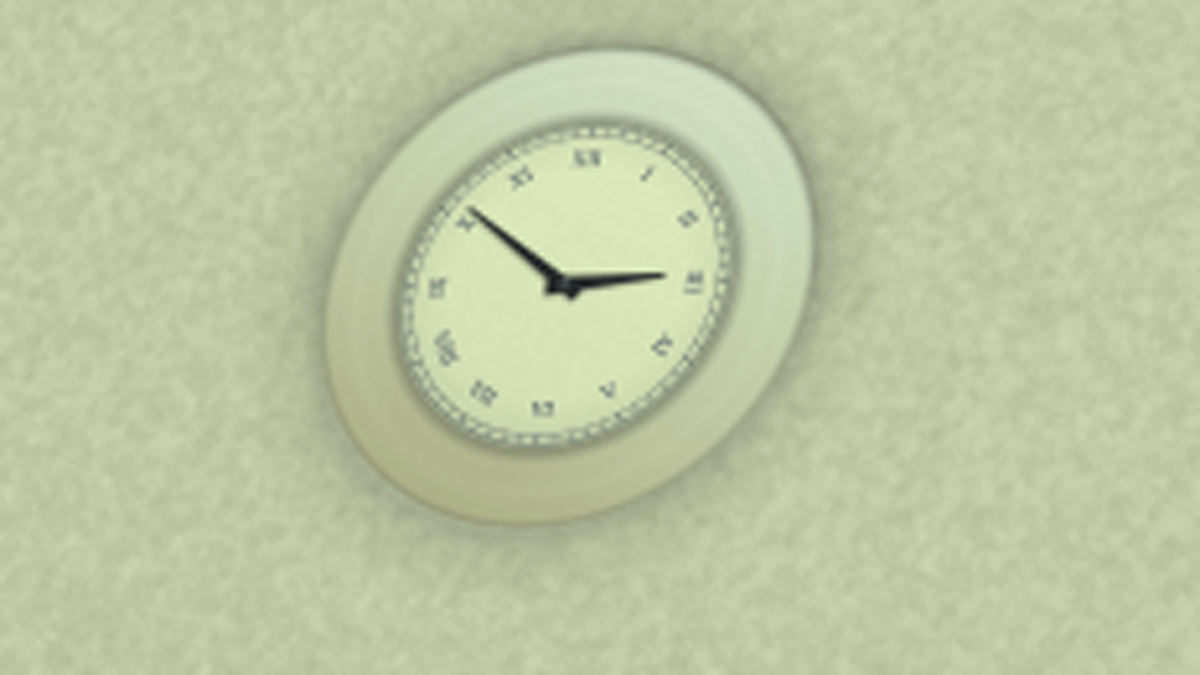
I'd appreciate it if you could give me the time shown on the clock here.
2:51
